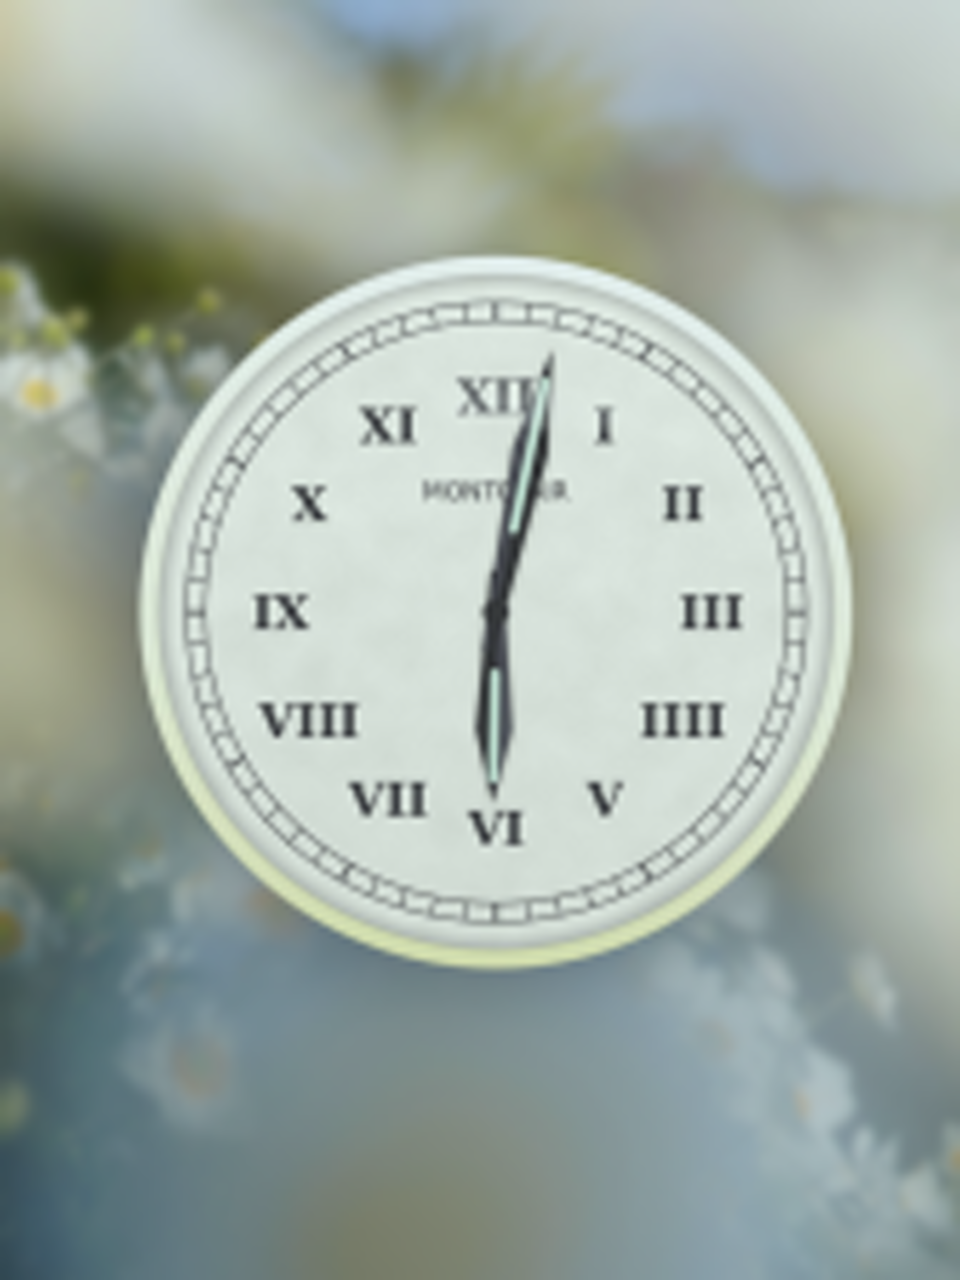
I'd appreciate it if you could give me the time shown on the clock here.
6:02
